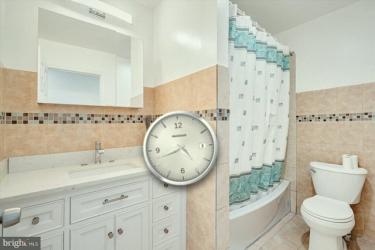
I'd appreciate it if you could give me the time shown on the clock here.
4:42
